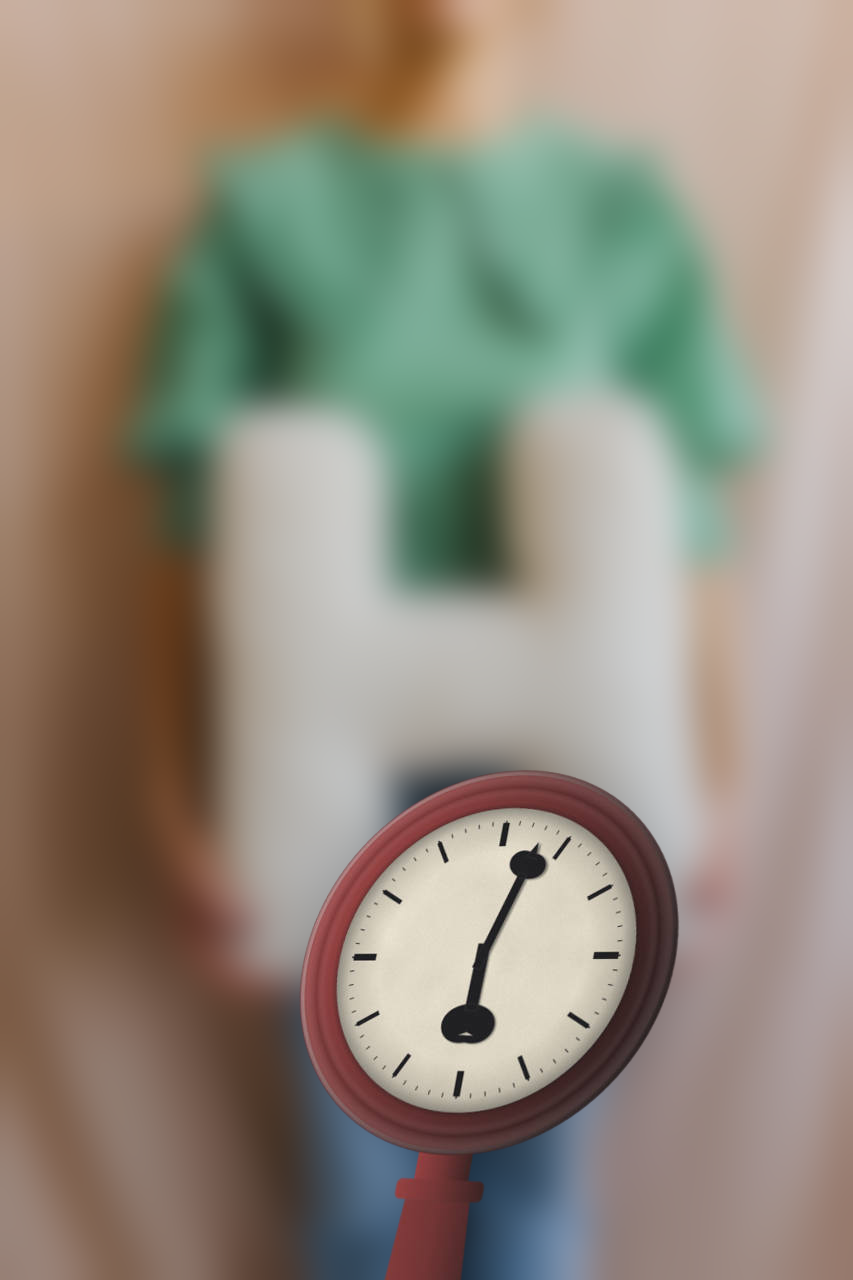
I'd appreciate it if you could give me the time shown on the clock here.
6:03
